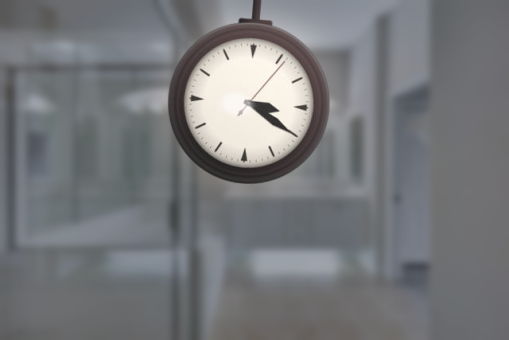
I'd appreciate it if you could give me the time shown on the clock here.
3:20:06
